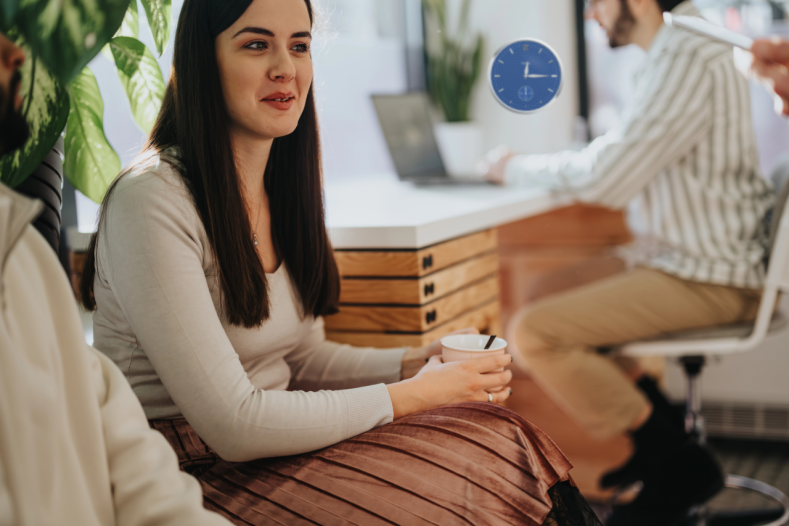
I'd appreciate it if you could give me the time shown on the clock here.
12:15
